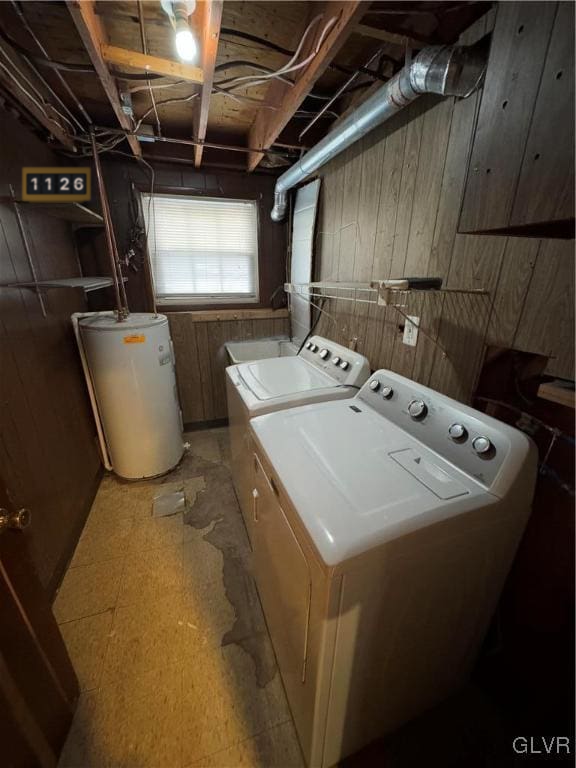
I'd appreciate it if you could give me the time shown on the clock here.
11:26
